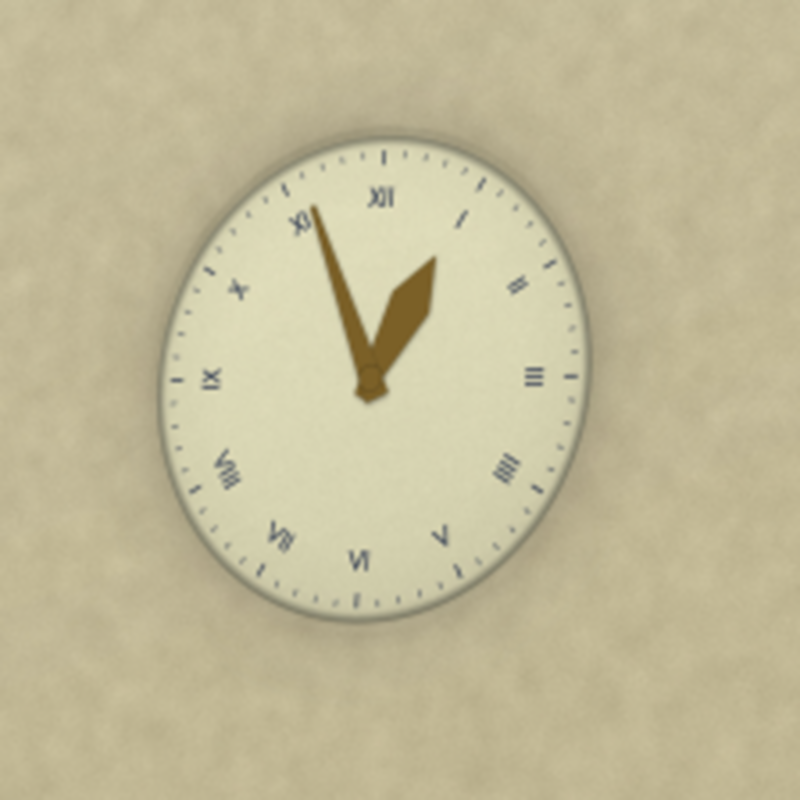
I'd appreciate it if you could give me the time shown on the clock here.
12:56
